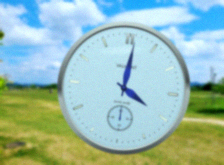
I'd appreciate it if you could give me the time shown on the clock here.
4:01
